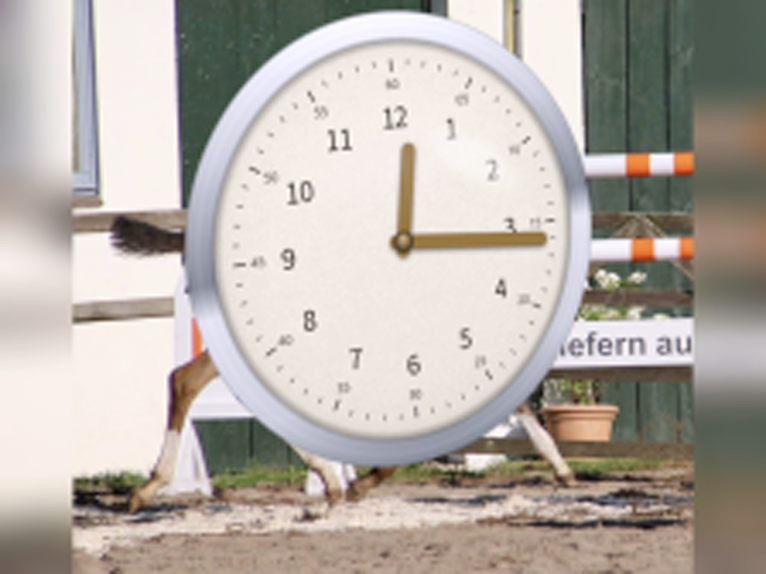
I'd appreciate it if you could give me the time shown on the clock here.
12:16
